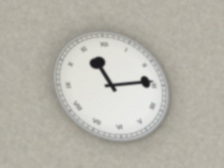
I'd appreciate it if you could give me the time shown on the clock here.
11:14
